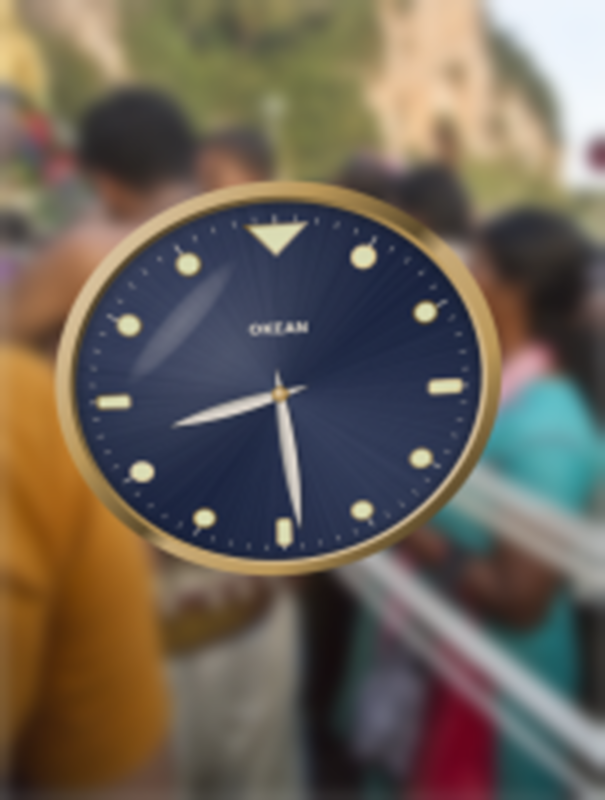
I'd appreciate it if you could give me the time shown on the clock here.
8:29
